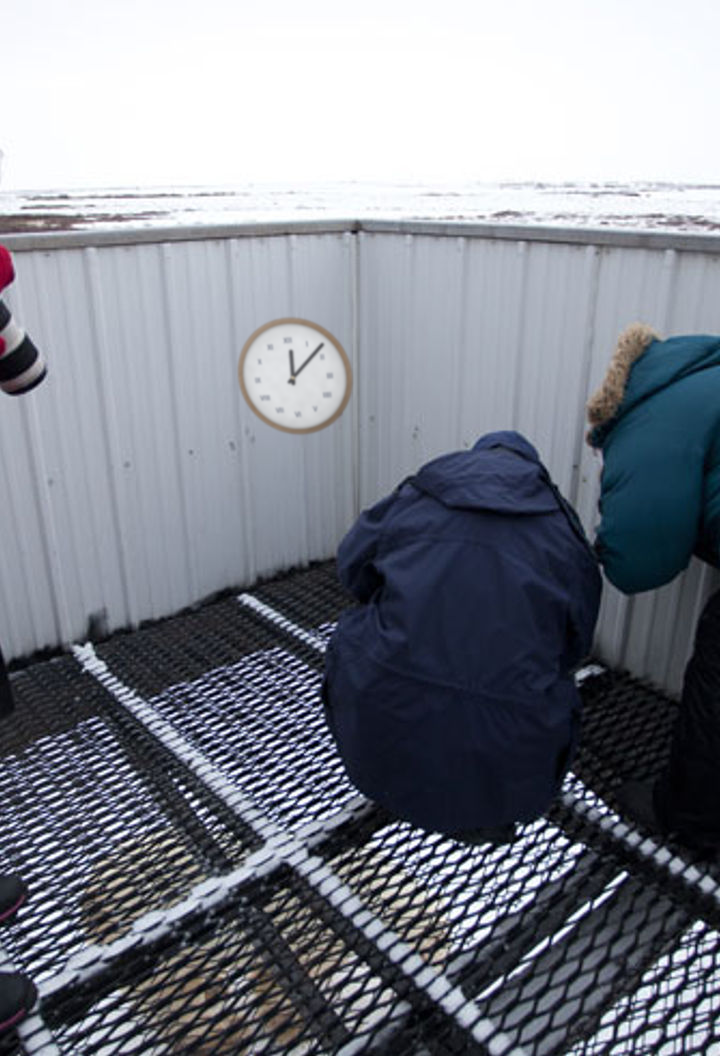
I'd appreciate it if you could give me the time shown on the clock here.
12:08
